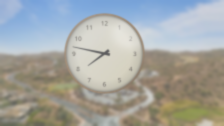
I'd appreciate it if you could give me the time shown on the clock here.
7:47
